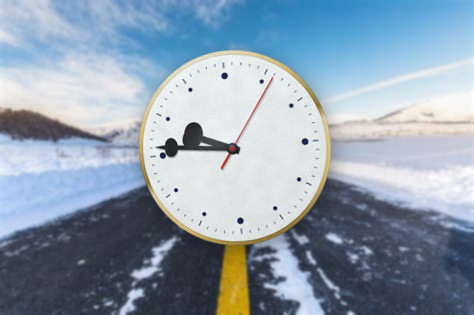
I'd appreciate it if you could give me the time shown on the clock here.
9:46:06
